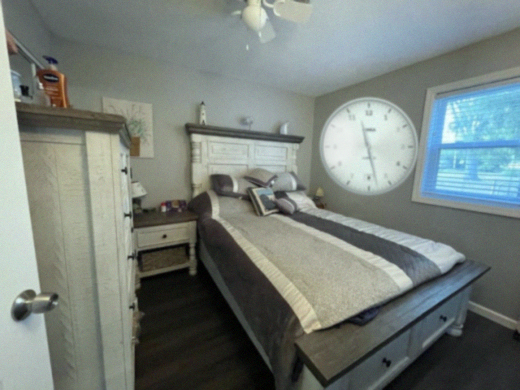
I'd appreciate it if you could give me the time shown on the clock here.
11:28
